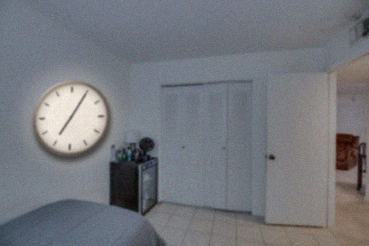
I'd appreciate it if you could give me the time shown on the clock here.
7:05
